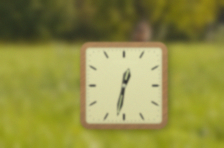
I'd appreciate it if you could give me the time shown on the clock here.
12:32
